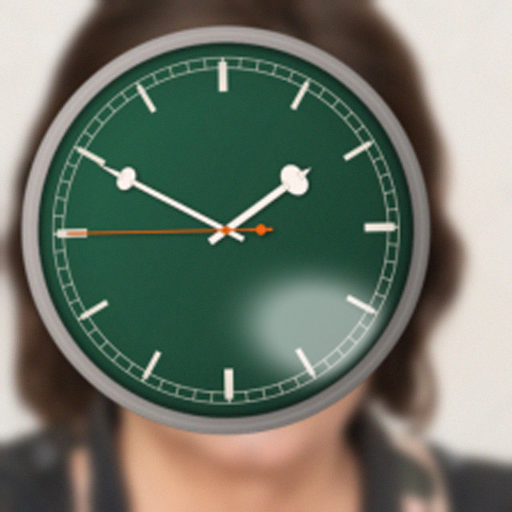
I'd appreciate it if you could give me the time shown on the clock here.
1:49:45
